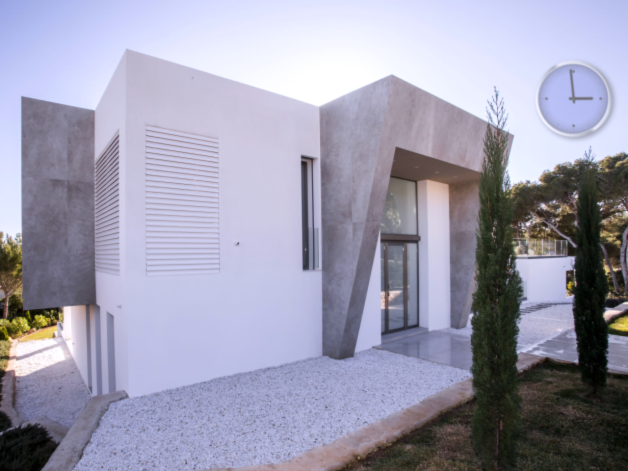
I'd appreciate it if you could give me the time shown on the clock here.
2:59
